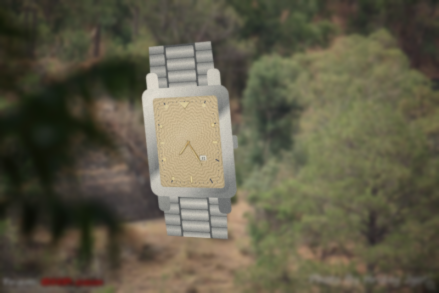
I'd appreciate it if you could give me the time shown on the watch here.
7:25
